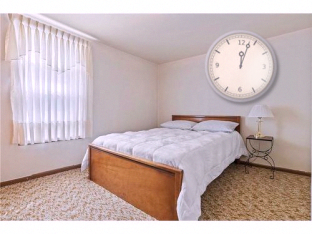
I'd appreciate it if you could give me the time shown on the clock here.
12:03
